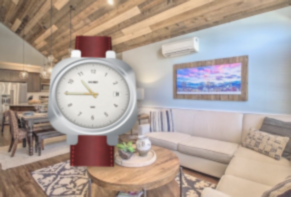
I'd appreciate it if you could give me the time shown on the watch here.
10:45
